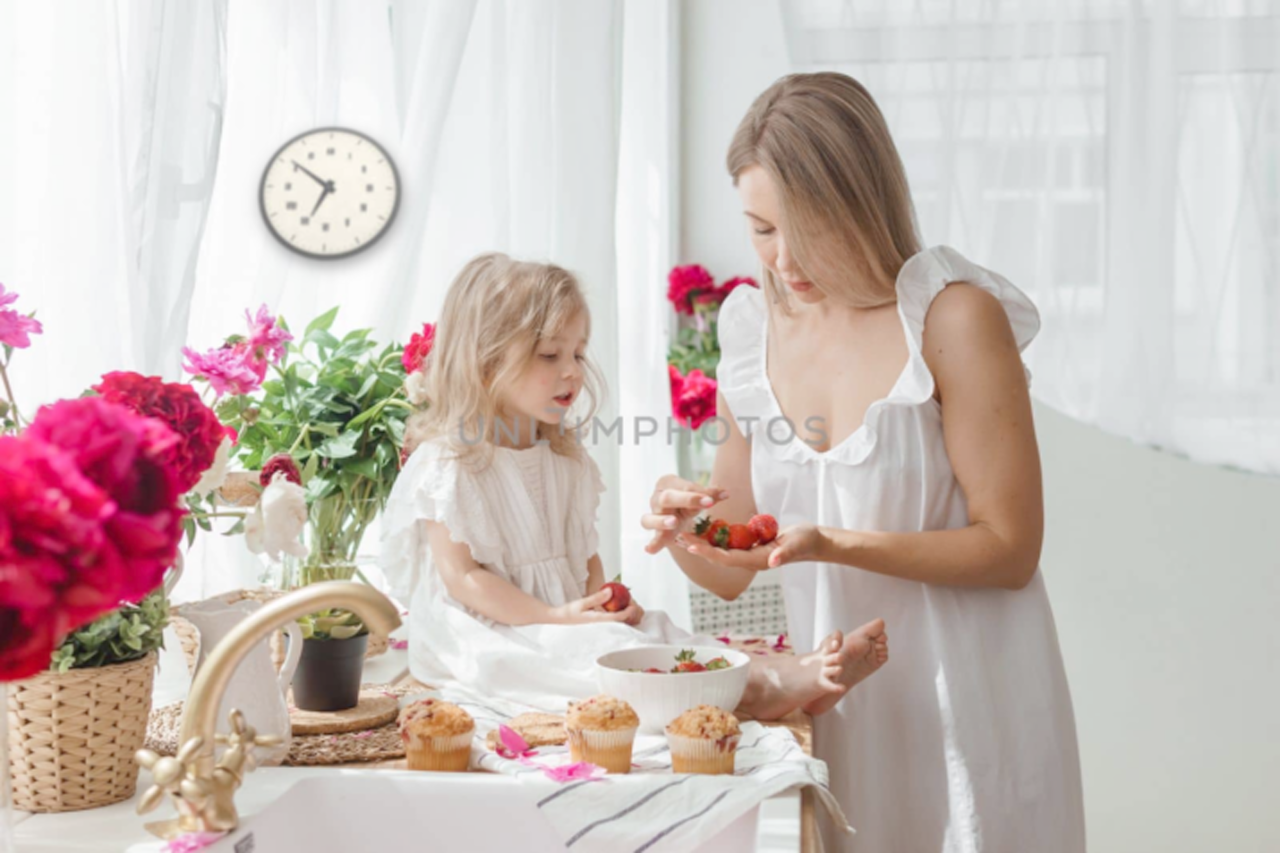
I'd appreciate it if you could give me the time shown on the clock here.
6:51
